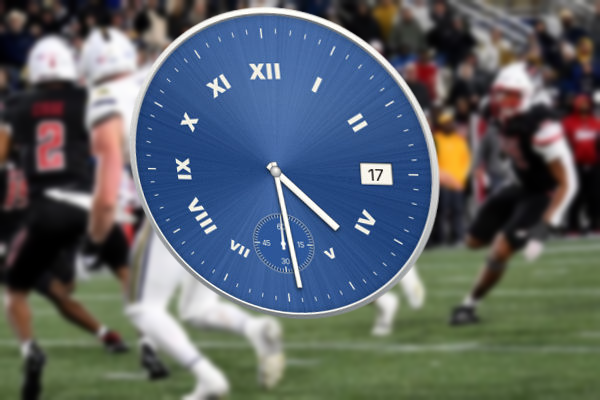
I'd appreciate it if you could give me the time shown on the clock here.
4:29
